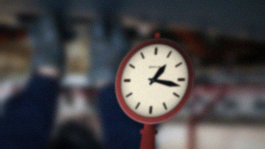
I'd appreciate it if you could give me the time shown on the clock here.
1:17
